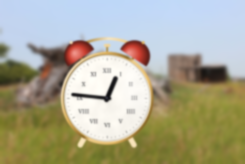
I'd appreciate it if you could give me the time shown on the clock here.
12:46
